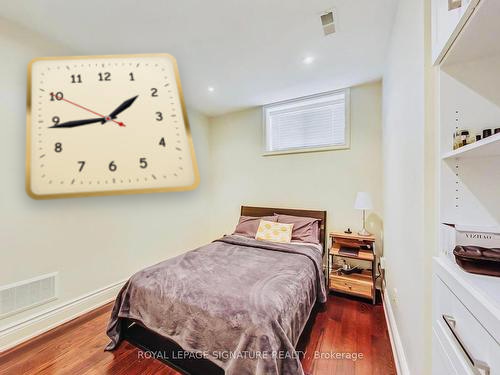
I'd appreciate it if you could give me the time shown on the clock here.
1:43:50
